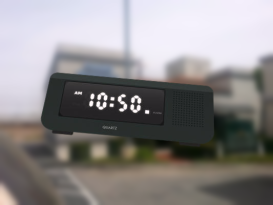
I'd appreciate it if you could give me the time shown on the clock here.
10:50
